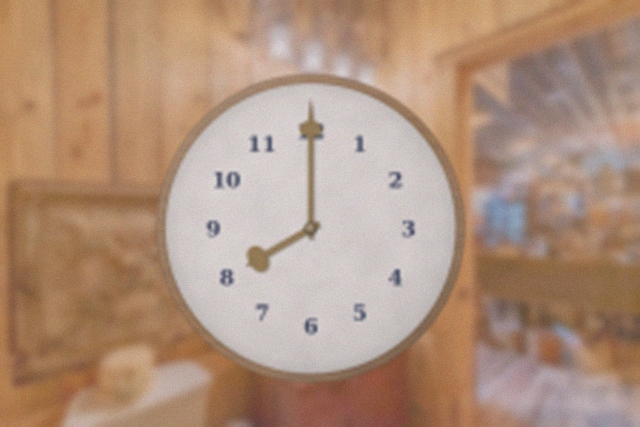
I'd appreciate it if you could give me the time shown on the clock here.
8:00
